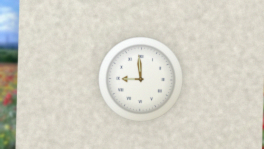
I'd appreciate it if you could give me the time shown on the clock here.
8:59
